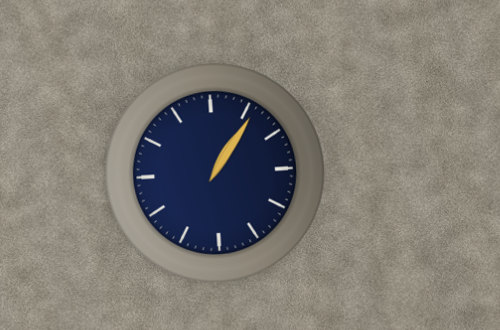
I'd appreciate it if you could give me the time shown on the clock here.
1:06
